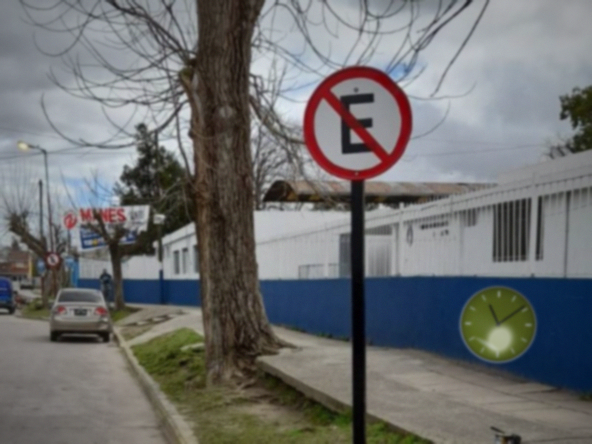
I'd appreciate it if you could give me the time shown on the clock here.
11:09
